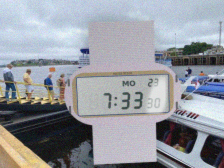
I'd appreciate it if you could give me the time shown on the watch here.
7:33:30
